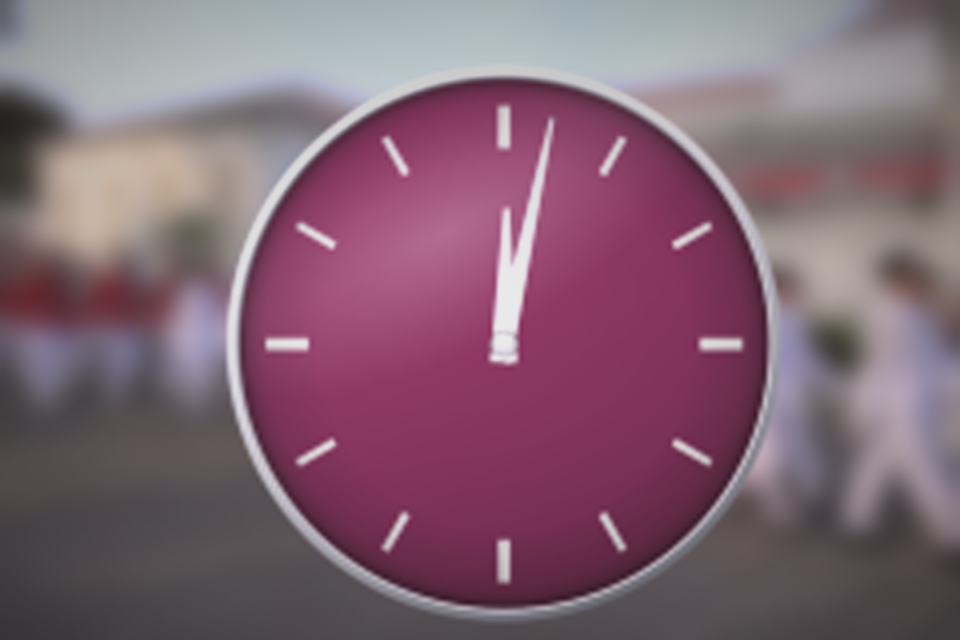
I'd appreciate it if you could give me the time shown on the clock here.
12:02
